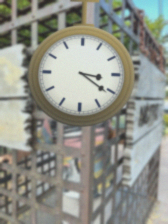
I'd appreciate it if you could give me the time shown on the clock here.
3:21
